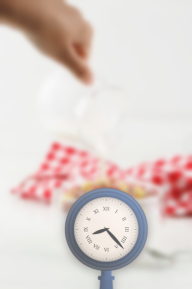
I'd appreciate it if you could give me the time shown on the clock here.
8:23
